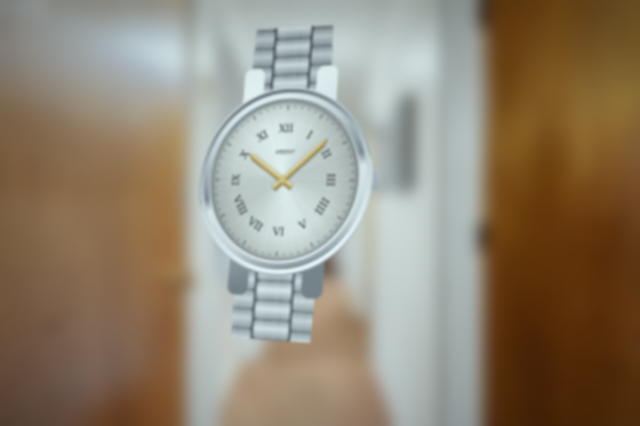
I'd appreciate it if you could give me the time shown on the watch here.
10:08
